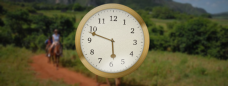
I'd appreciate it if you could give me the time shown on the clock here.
5:48
